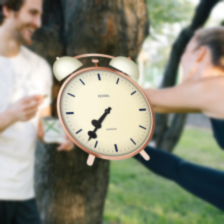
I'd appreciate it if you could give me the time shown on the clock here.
7:37
